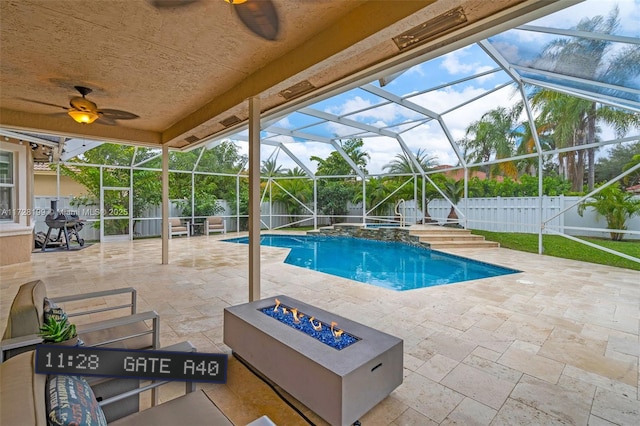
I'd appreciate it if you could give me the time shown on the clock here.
11:28
